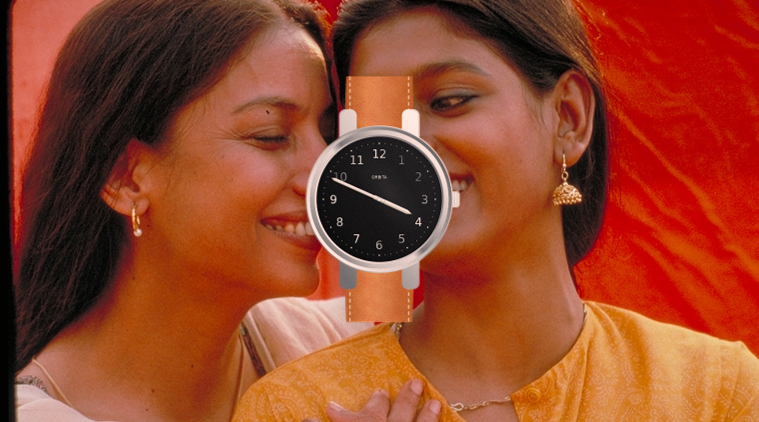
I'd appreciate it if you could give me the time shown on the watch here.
3:49
